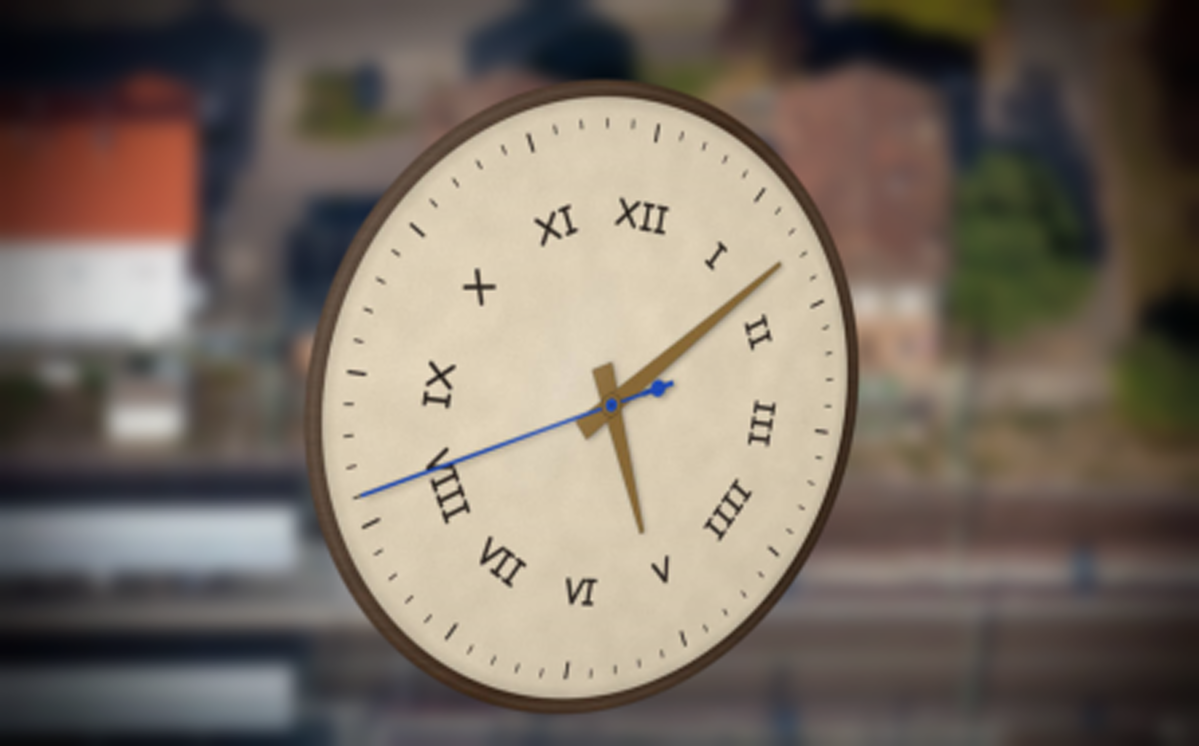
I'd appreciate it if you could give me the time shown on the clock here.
5:07:41
